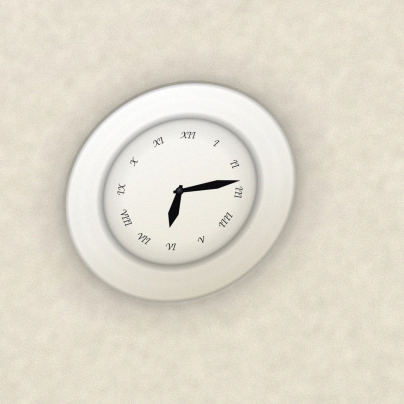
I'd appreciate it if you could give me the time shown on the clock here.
6:13
